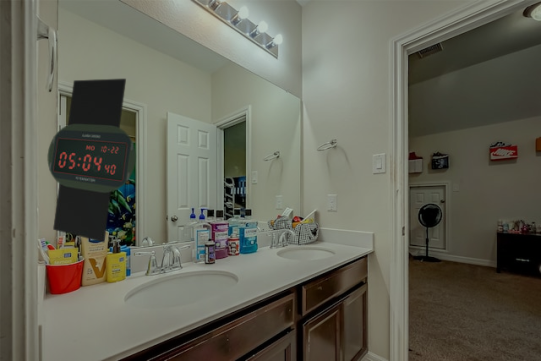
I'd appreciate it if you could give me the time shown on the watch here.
5:04:40
